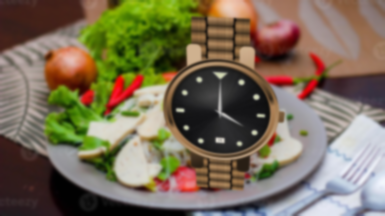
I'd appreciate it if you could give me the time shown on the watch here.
4:00
